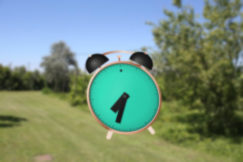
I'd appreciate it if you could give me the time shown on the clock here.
7:34
